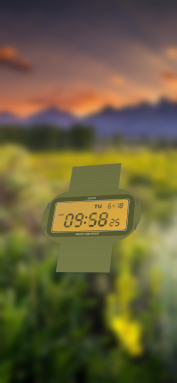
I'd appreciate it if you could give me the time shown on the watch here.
9:58:25
